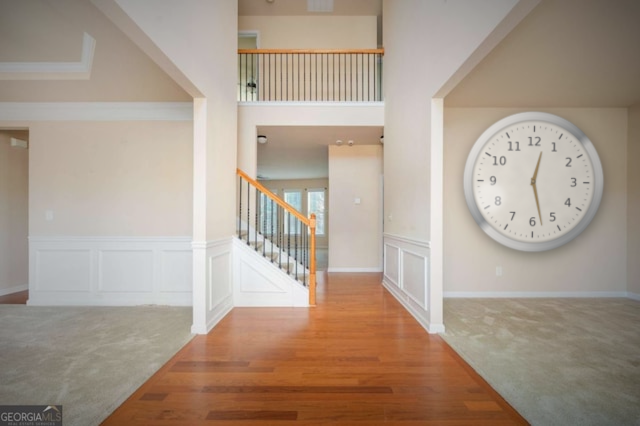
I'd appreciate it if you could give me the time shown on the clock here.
12:28
